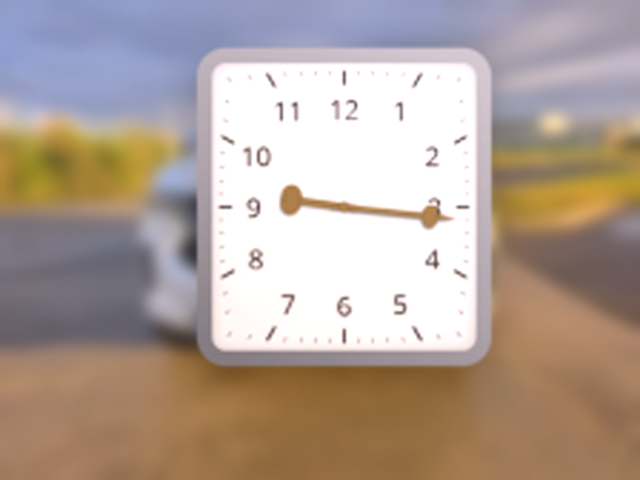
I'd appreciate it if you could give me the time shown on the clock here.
9:16
